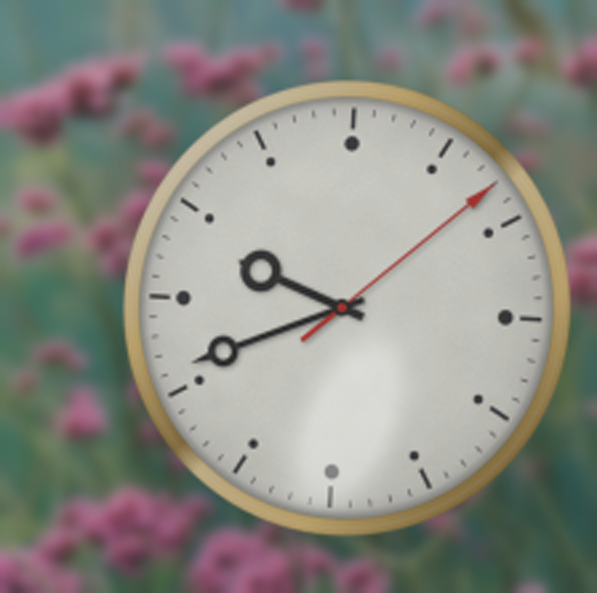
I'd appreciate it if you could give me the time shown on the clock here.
9:41:08
